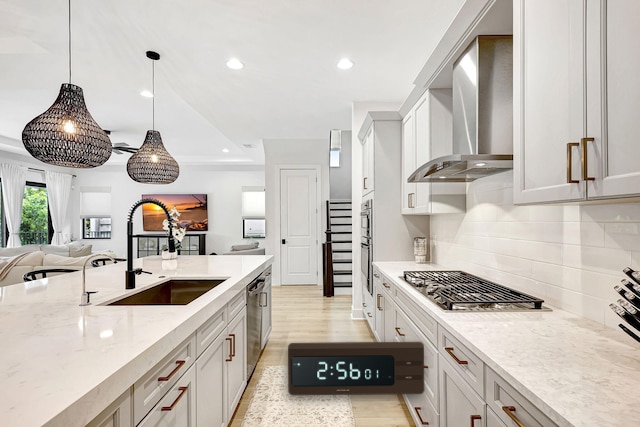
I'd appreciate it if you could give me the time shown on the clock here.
2:56:01
